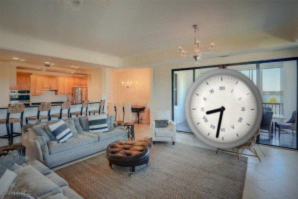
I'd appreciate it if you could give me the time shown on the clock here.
8:32
